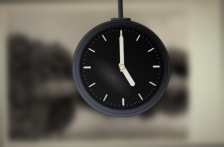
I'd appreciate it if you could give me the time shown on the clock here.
5:00
